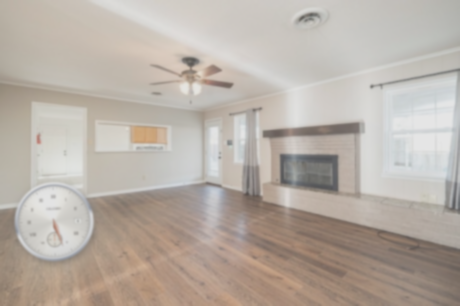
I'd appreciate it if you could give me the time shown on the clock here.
5:27
